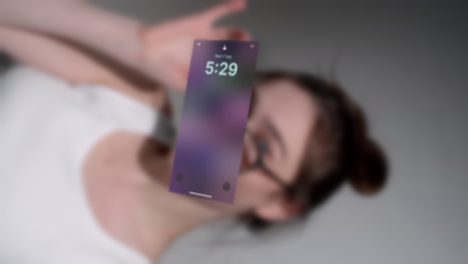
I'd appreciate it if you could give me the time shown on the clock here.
5:29
